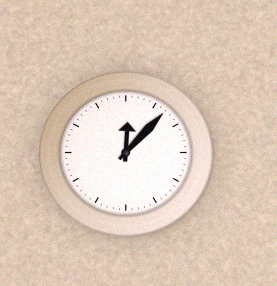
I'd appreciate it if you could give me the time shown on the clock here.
12:07
